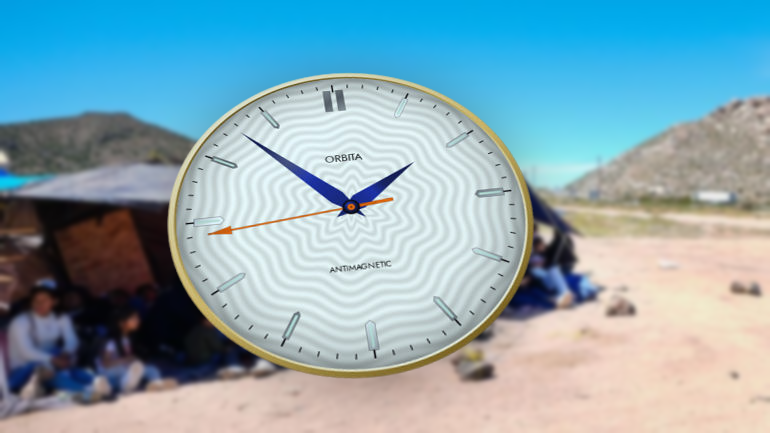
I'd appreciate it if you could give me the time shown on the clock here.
1:52:44
